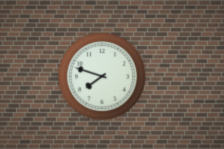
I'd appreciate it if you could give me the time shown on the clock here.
7:48
